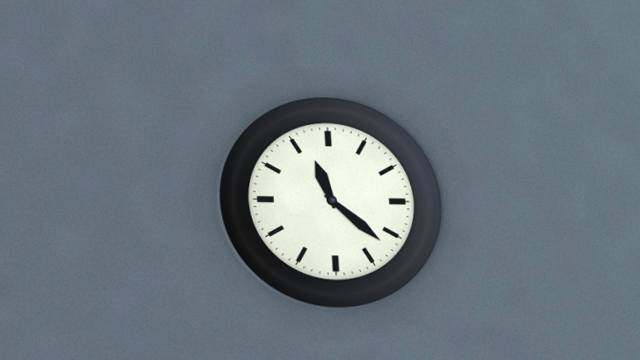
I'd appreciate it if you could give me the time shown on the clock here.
11:22
